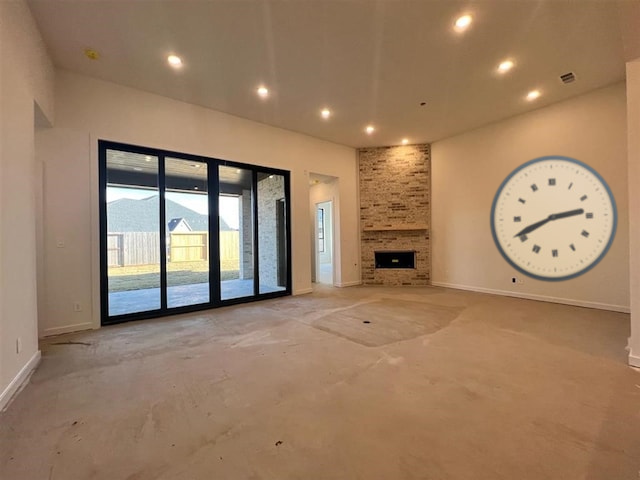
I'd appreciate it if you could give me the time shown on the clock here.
2:41
